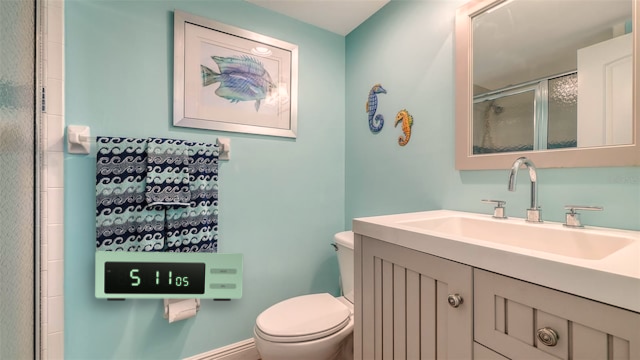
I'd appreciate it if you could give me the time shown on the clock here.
5:11:05
